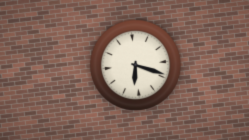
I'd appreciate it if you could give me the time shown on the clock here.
6:19
